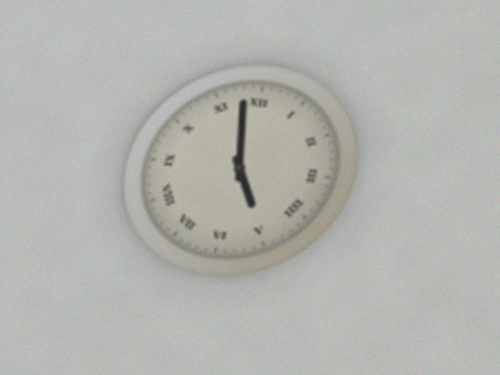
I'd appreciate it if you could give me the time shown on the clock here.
4:58
